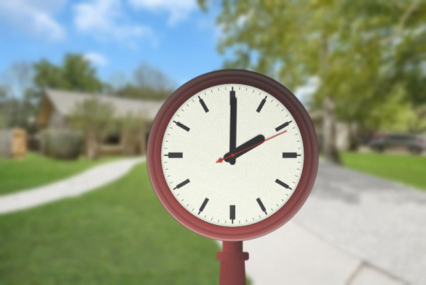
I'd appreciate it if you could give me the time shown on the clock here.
2:00:11
